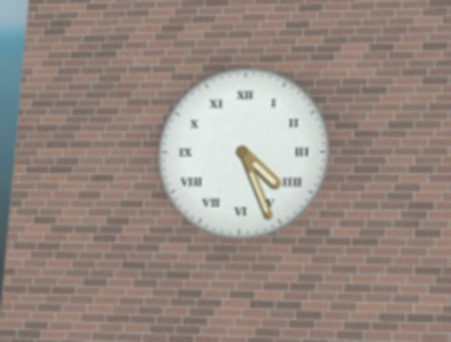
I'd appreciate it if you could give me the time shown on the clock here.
4:26
